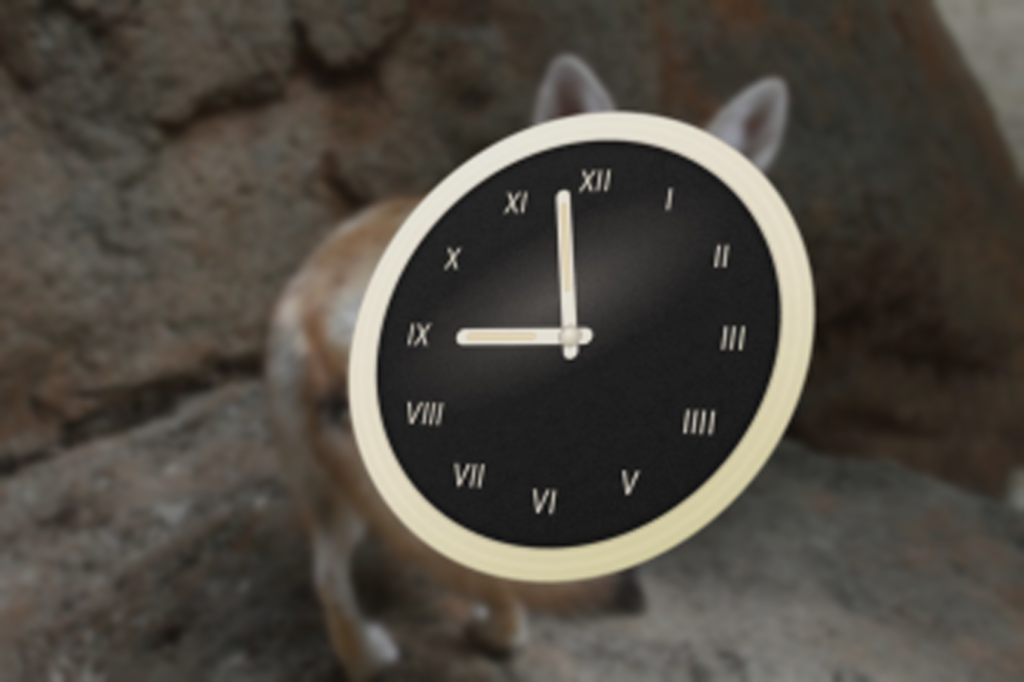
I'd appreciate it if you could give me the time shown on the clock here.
8:58
